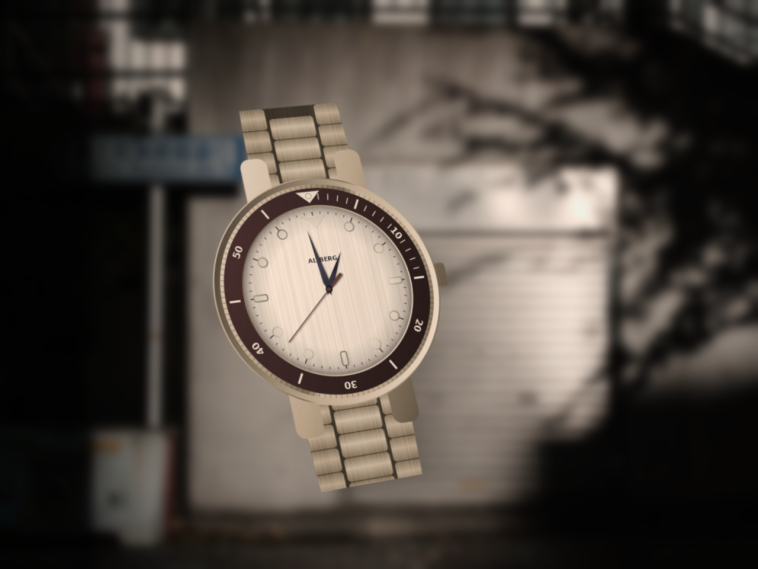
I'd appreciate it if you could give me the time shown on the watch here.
12:58:38
